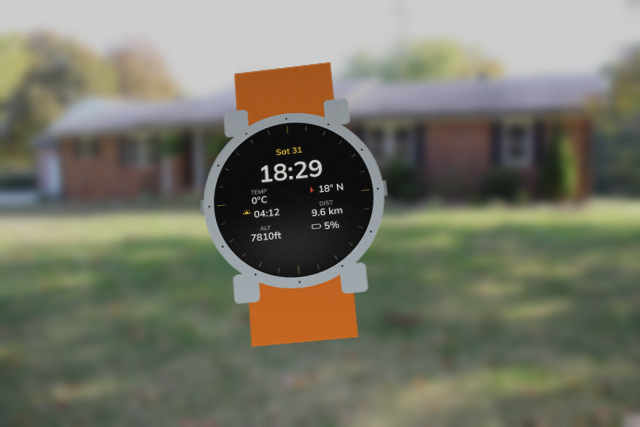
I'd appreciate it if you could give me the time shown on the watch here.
18:29
